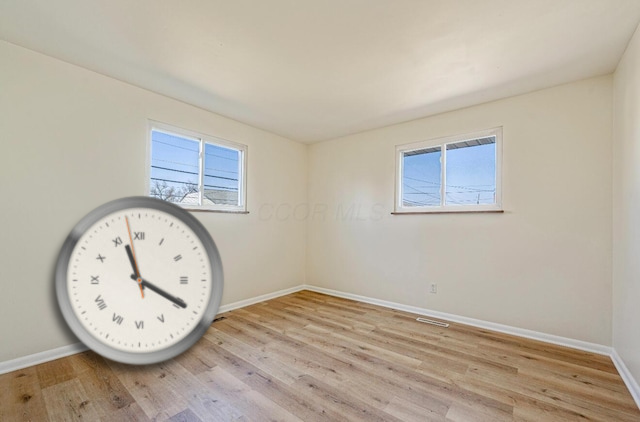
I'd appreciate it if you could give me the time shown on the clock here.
11:19:58
